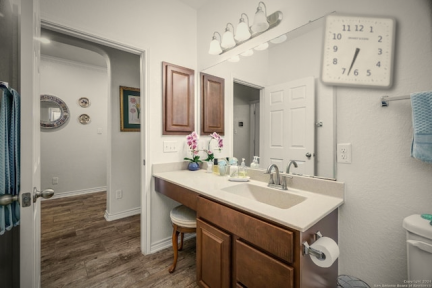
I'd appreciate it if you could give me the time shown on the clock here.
6:33
